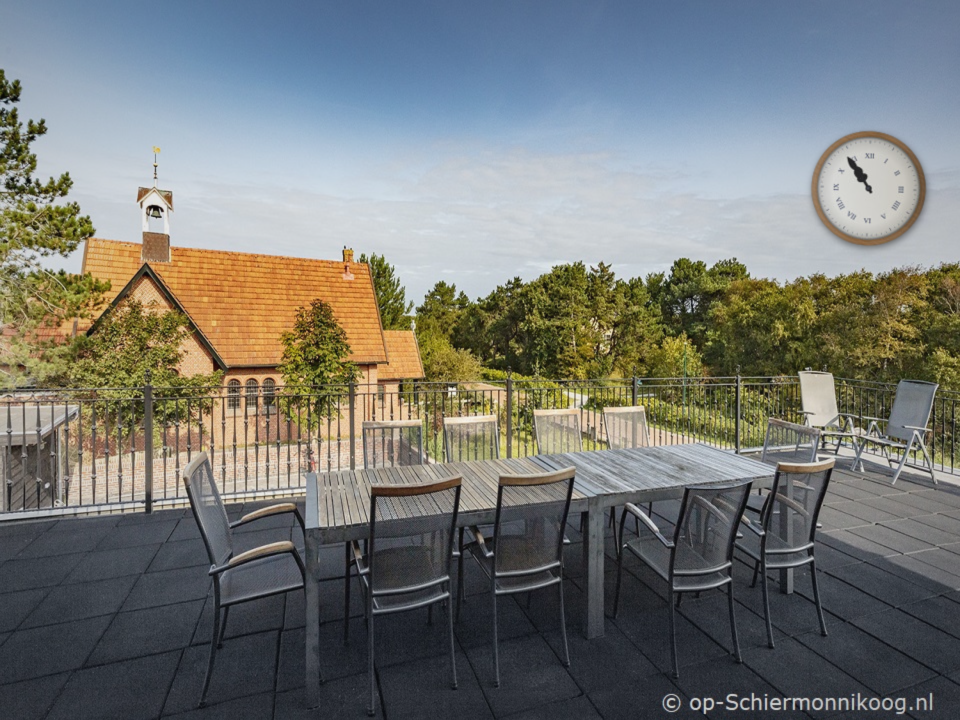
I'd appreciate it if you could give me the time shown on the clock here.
10:54
